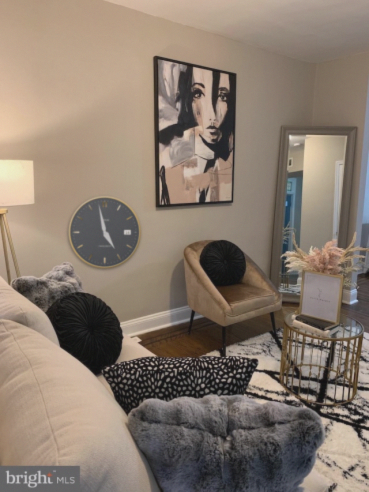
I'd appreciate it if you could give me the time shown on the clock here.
4:58
